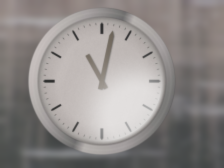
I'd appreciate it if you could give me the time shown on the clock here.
11:02
